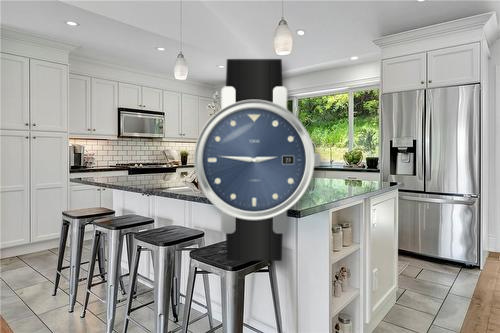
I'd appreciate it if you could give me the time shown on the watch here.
2:46
